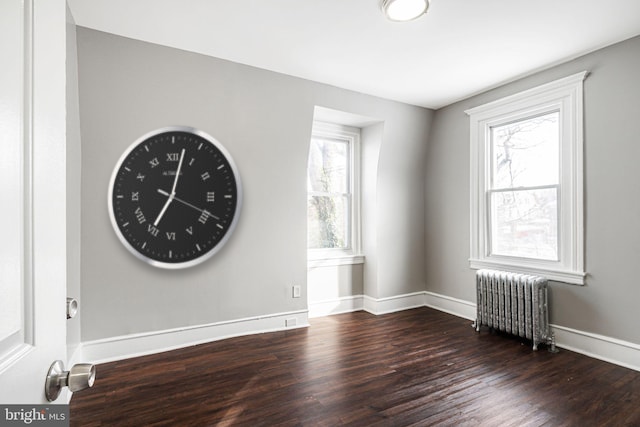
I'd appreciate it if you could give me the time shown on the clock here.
7:02:19
